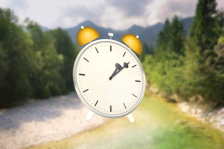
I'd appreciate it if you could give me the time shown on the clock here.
1:08
